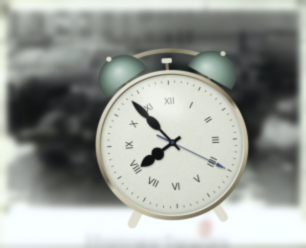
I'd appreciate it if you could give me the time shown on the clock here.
7:53:20
